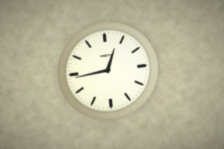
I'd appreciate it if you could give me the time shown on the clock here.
12:44
